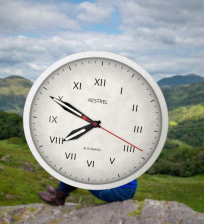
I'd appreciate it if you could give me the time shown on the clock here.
7:49:19
